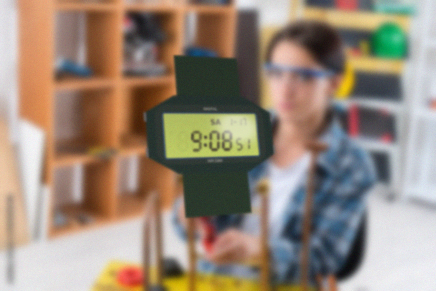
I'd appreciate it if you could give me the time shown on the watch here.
9:08:51
